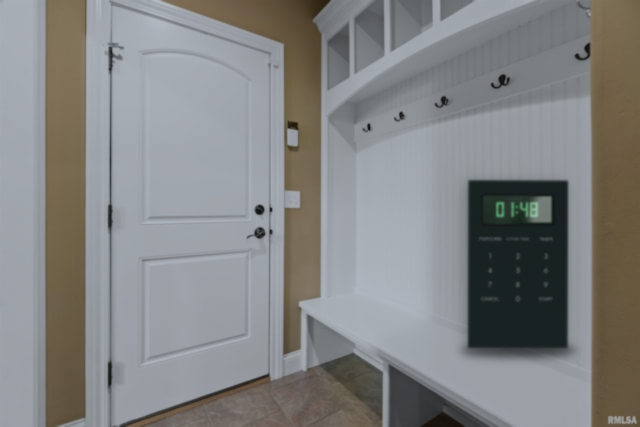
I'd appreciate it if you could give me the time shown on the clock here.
1:48
